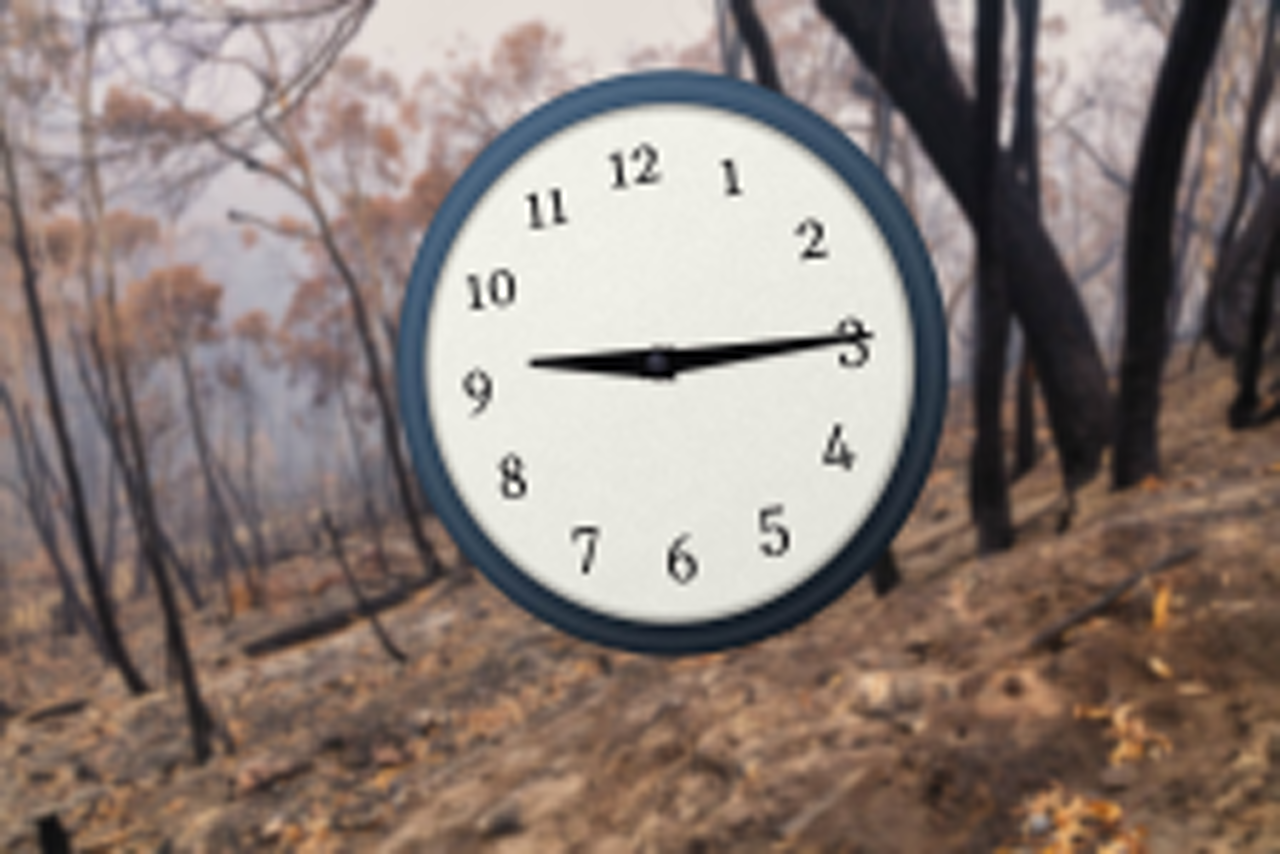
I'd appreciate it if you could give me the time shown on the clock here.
9:15
